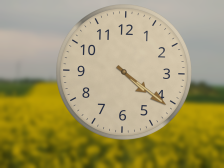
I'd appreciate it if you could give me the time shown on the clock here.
4:21
